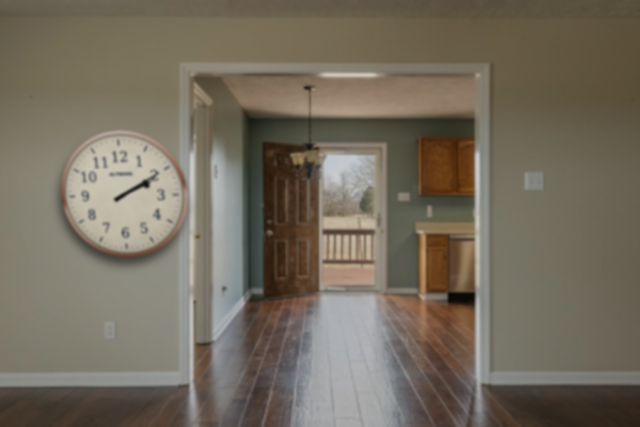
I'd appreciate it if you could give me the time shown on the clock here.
2:10
